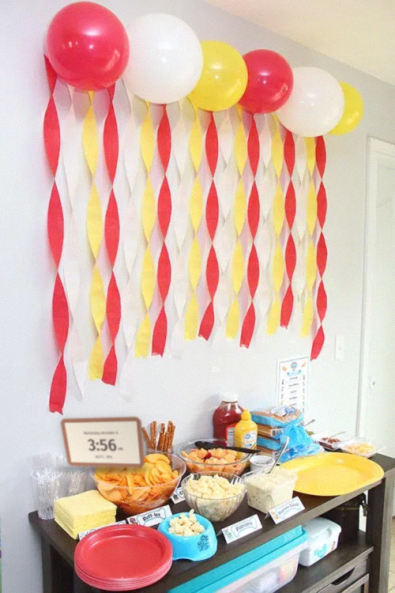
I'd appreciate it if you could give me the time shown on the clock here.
3:56
